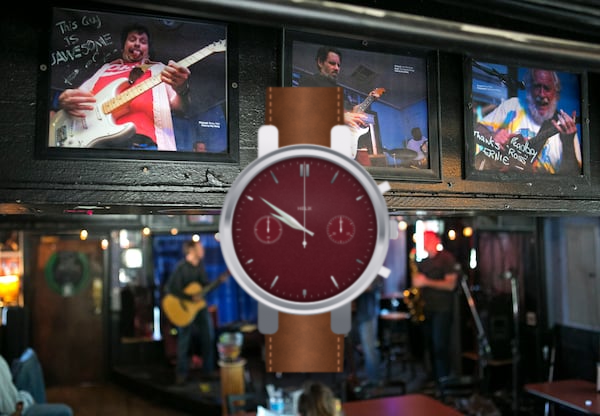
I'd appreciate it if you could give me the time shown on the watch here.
9:51
